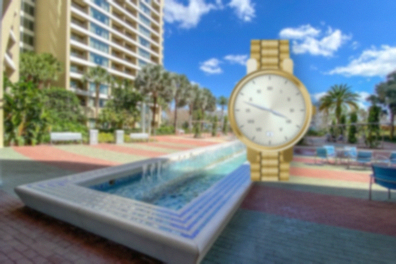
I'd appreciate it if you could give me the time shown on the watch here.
3:48
